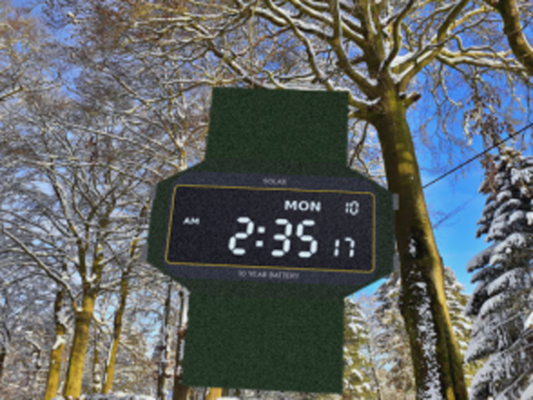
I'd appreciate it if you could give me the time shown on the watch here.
2:35:17
